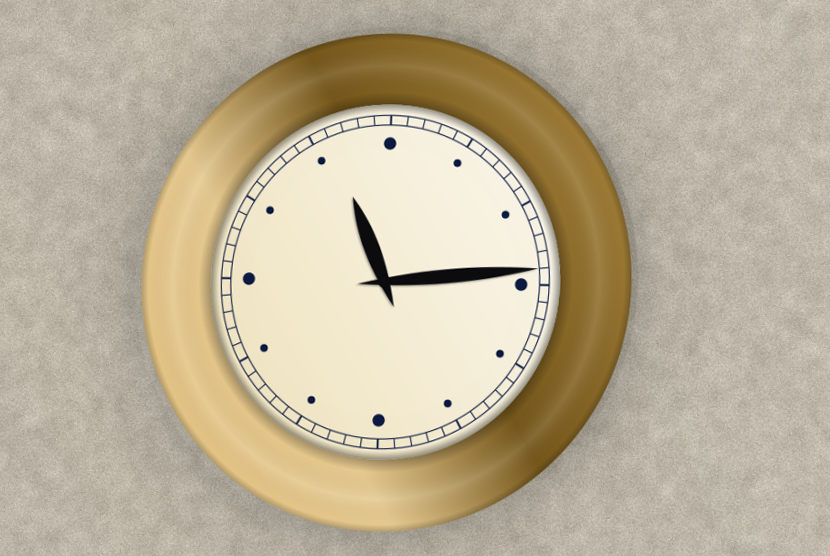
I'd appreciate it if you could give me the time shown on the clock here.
11:14
